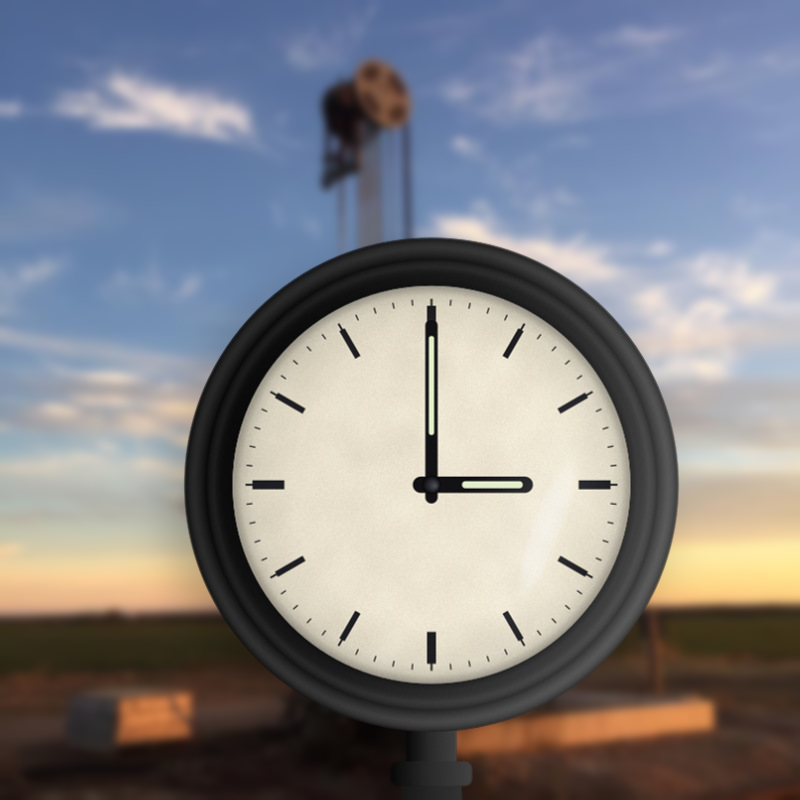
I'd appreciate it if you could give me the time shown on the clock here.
3:00
